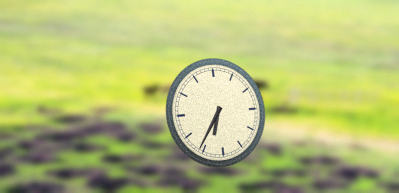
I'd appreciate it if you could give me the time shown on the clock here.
6:36
